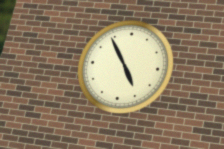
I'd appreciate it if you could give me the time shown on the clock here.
4:54
